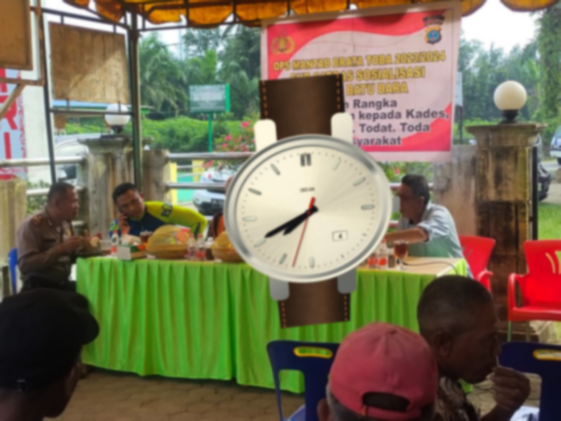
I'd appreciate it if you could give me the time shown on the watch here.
7:40:33
